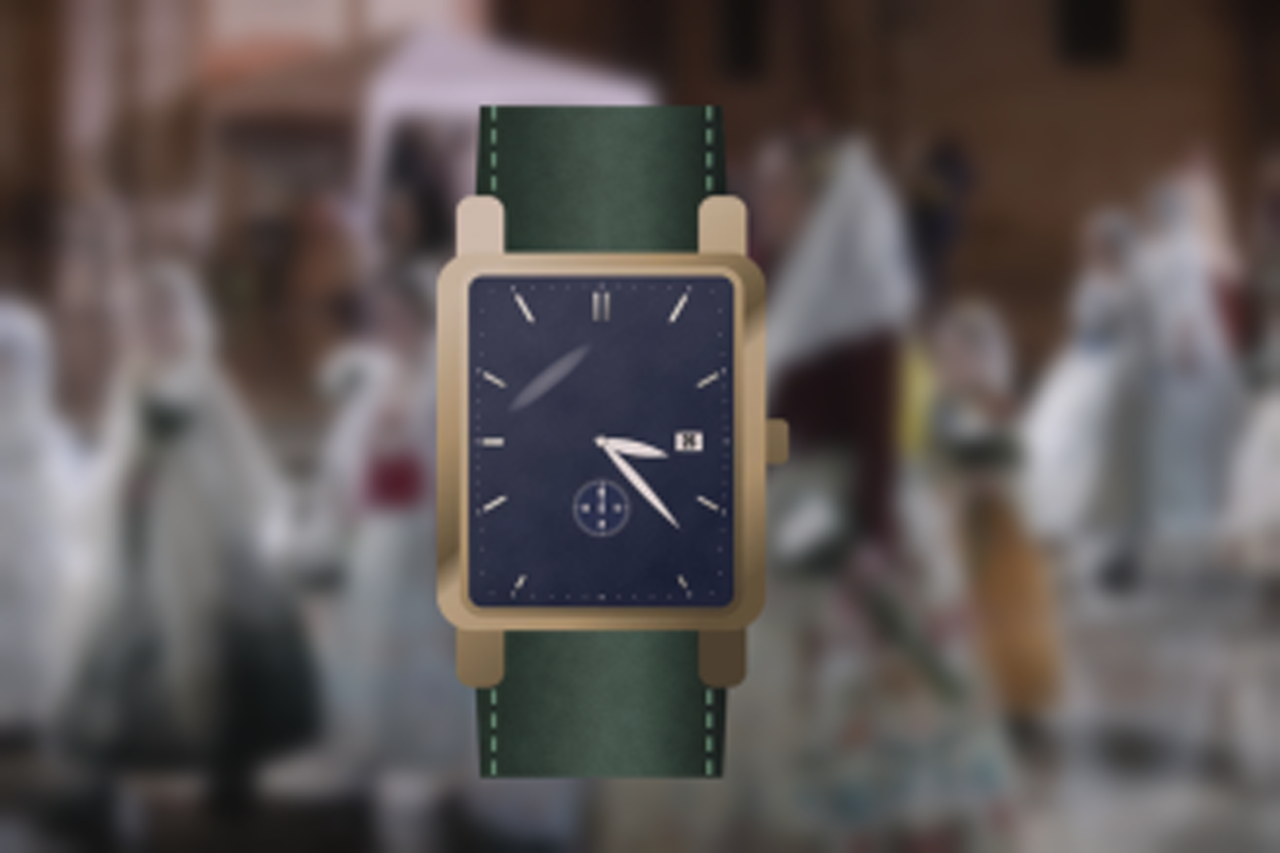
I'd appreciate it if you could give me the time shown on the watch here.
3:23
